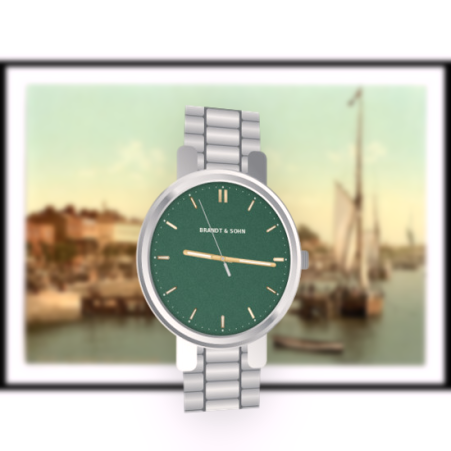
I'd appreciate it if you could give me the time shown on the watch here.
9:15:56
